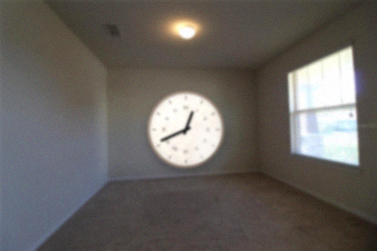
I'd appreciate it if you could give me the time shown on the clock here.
12:41
